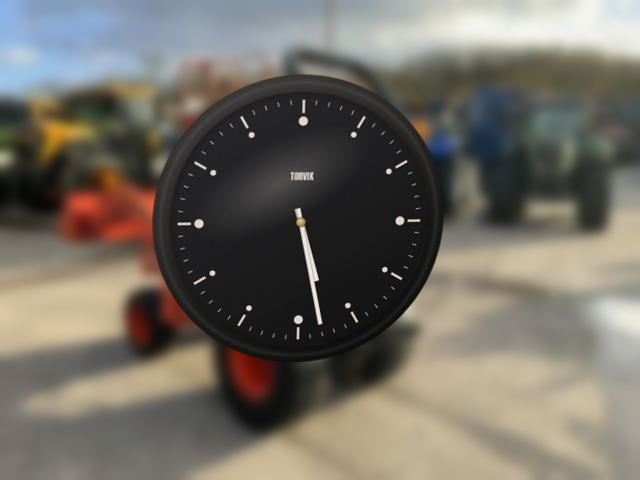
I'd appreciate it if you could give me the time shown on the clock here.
5:28
